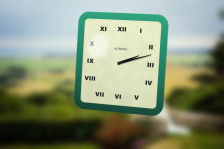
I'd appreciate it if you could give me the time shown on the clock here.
2:12
